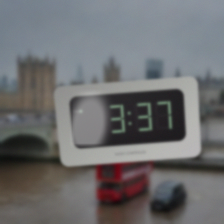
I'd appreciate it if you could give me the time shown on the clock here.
3:37
